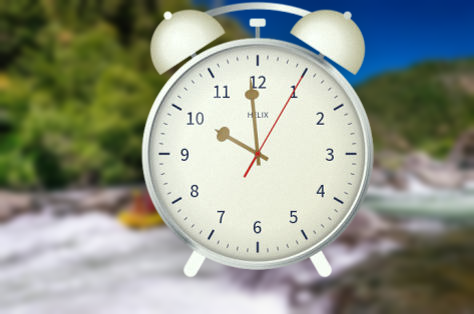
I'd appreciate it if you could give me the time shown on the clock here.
9:59:05
